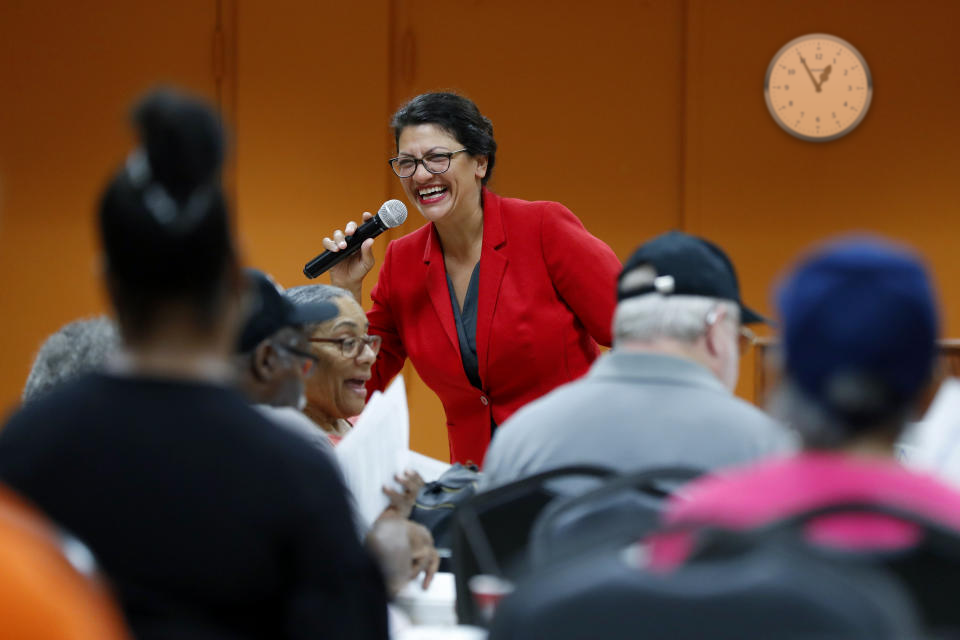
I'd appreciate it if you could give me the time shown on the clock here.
12:55
